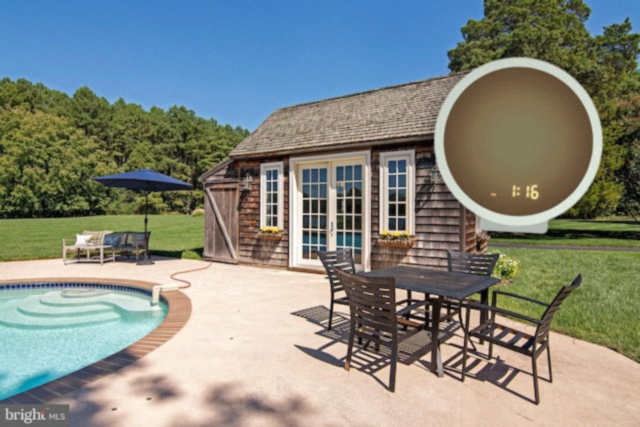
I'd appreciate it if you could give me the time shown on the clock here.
1:16
